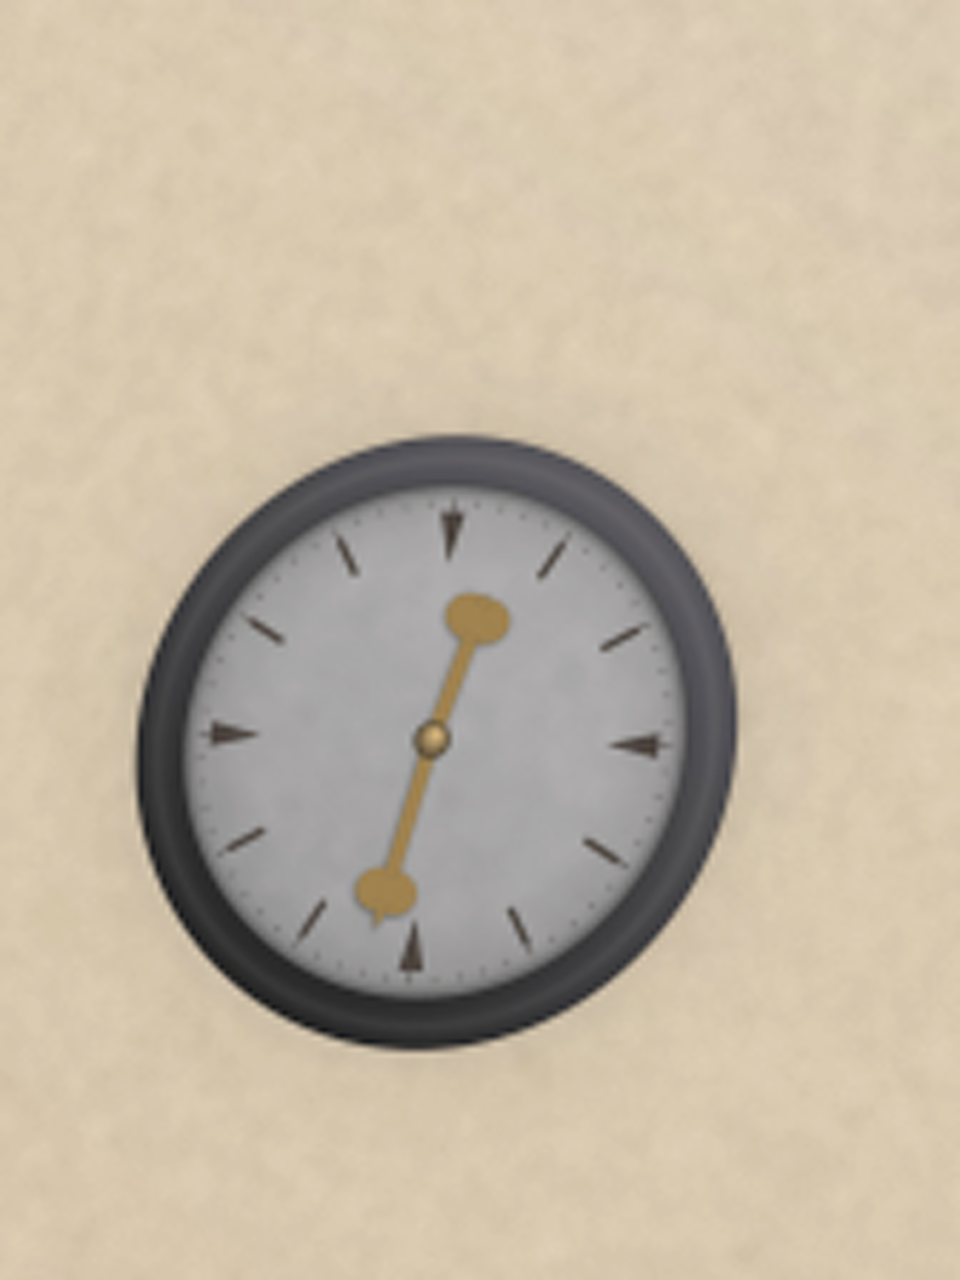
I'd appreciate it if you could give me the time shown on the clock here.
12:32
